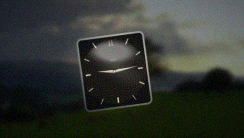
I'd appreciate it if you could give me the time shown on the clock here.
9:14
